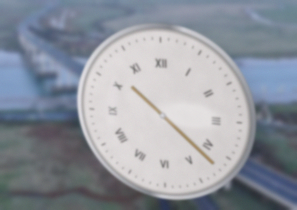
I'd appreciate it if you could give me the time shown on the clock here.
10:22
